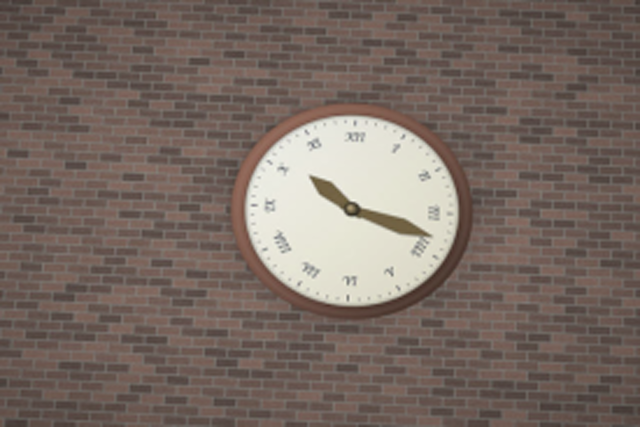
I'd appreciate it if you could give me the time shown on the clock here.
10:18
